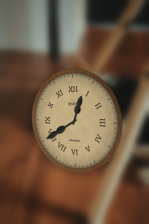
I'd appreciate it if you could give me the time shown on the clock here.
12:40
